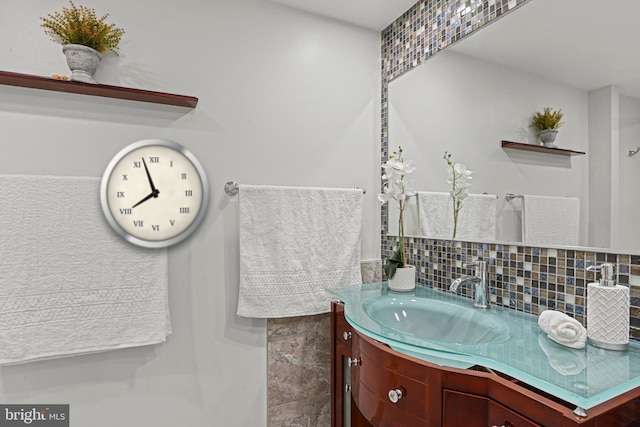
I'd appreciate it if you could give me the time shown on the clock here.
7:57
